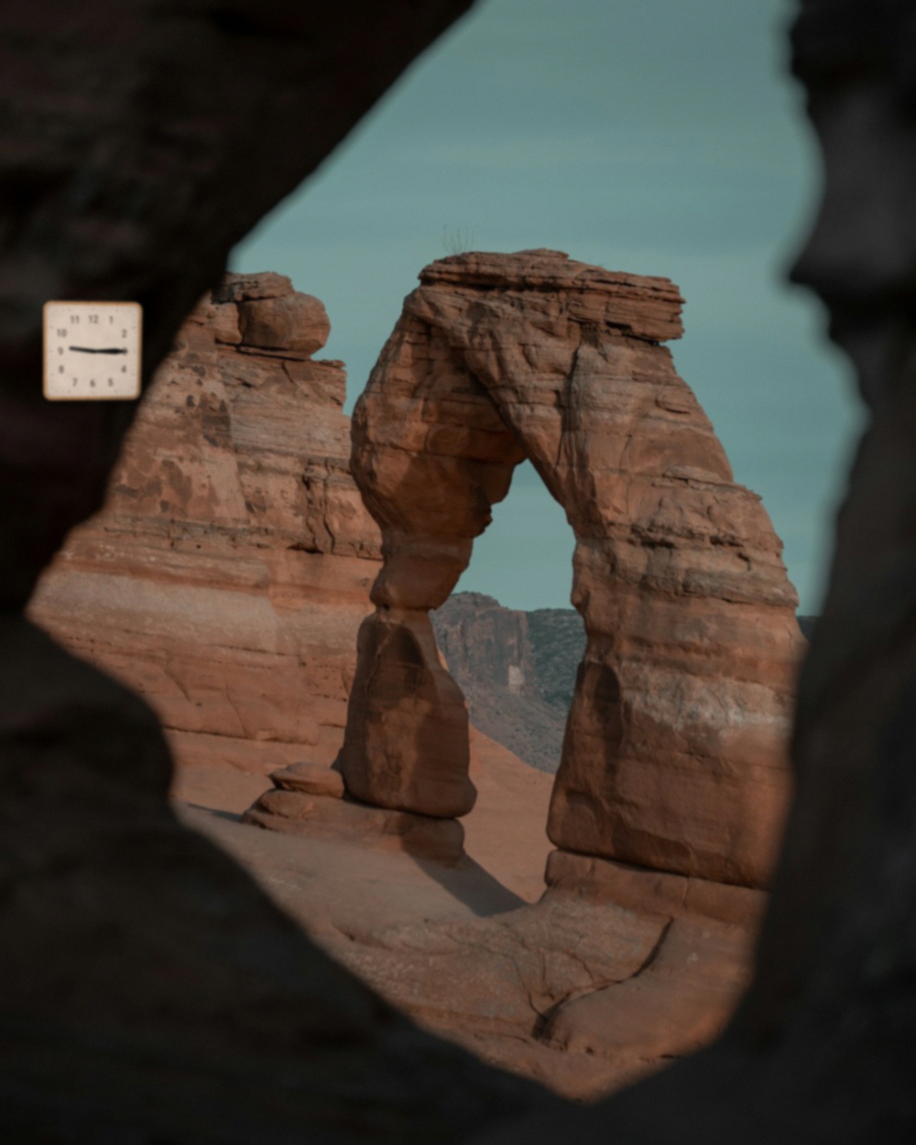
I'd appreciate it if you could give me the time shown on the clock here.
9:15
